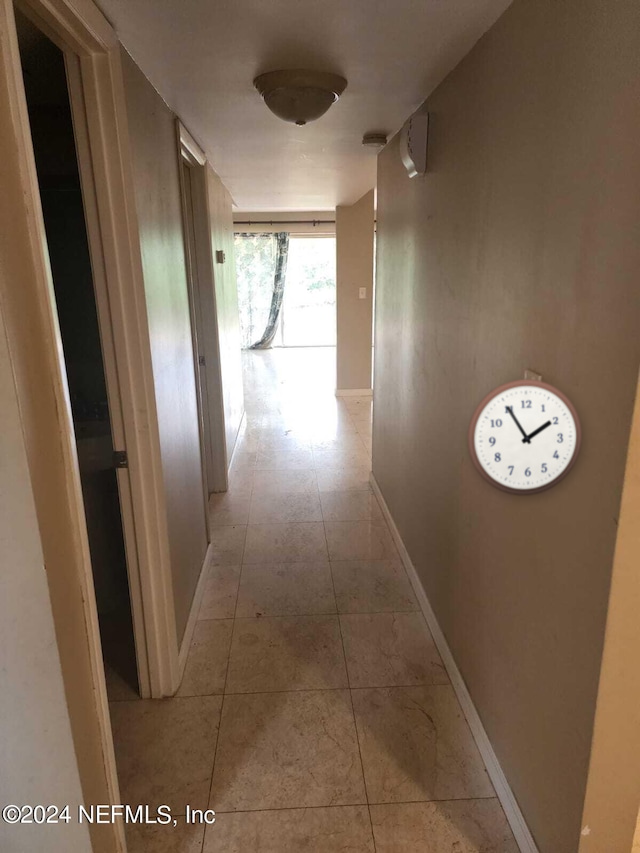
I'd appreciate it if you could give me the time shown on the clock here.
1:55
